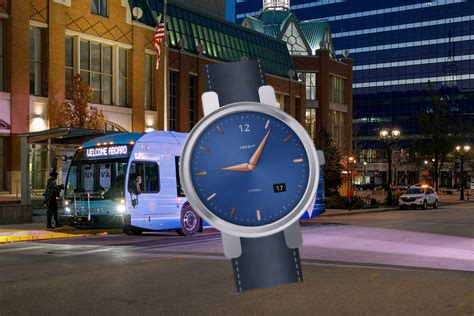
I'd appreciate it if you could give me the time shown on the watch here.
9:06
